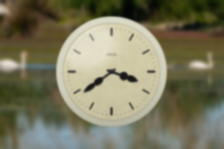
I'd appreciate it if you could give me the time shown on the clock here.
3:39
